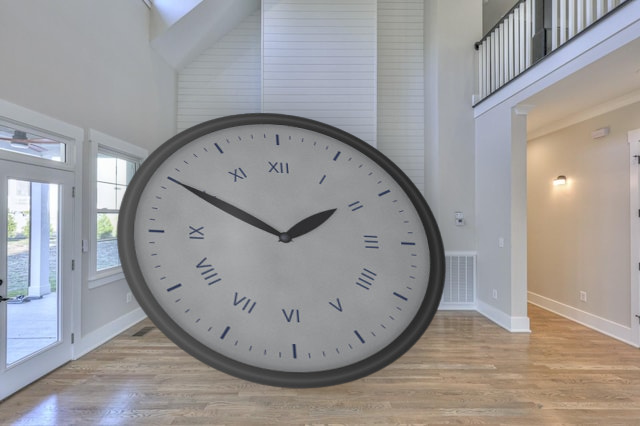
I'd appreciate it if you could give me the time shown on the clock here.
1:50
